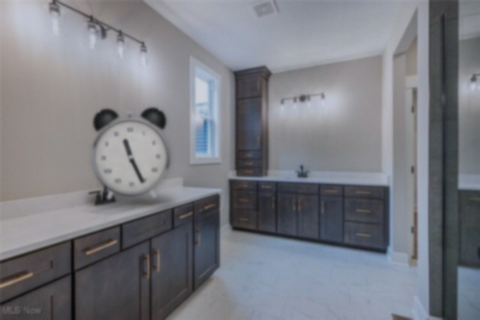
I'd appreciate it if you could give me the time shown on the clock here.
11:26
